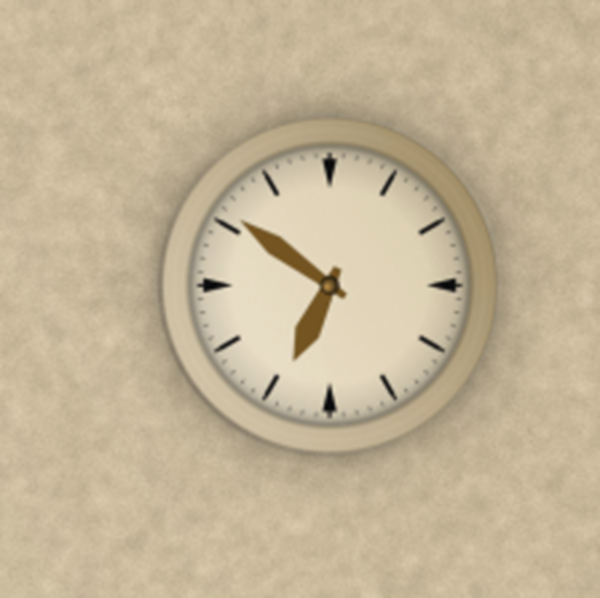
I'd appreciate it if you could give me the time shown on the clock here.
6:51
